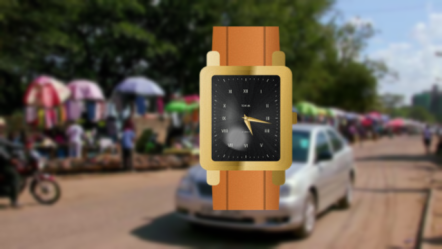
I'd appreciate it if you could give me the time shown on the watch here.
5:17
